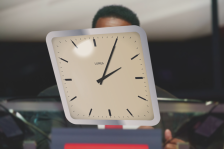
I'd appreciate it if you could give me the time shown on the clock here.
2:05
